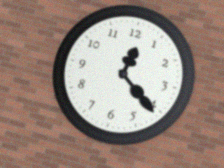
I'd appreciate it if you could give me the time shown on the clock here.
12:21
